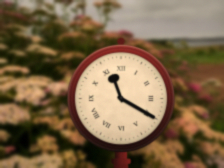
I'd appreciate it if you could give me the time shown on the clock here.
11:20
